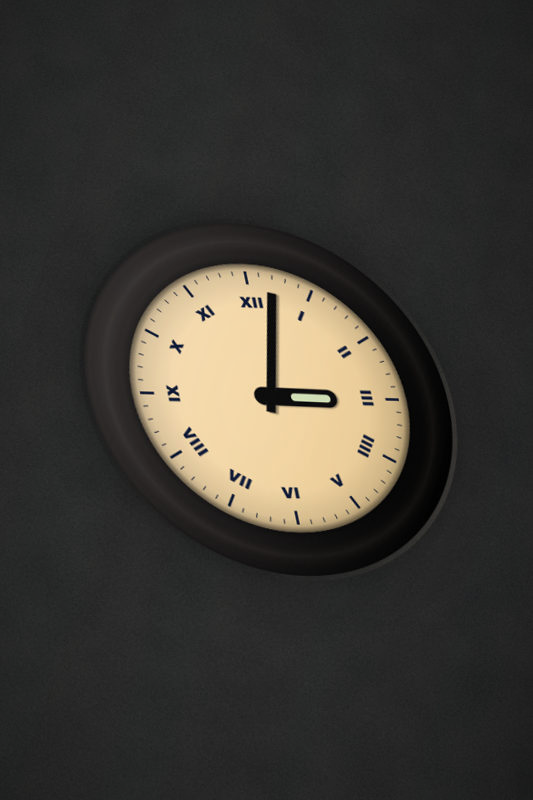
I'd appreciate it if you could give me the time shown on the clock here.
3:02
